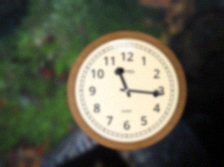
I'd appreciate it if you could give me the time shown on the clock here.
11:16
